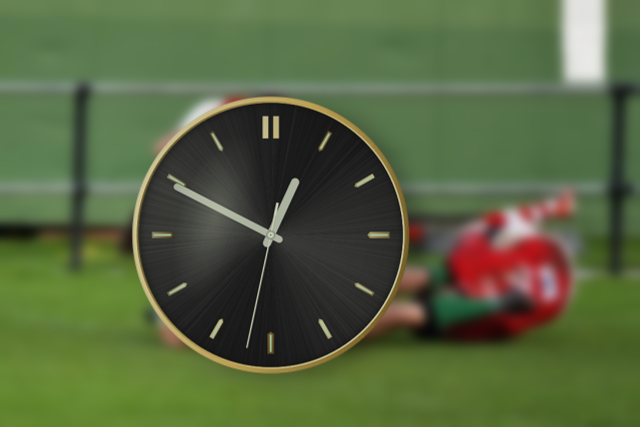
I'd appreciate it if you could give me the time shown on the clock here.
12:49:32
